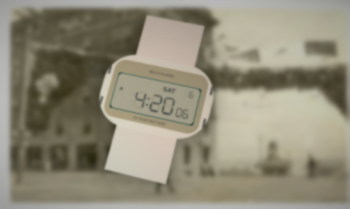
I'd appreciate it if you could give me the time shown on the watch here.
4:20
